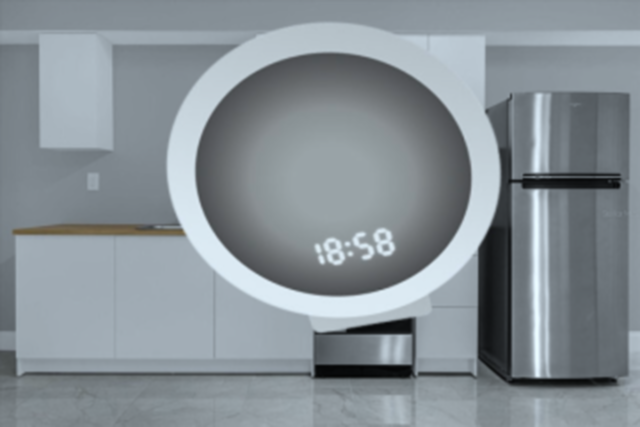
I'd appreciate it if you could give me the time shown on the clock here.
18:58
